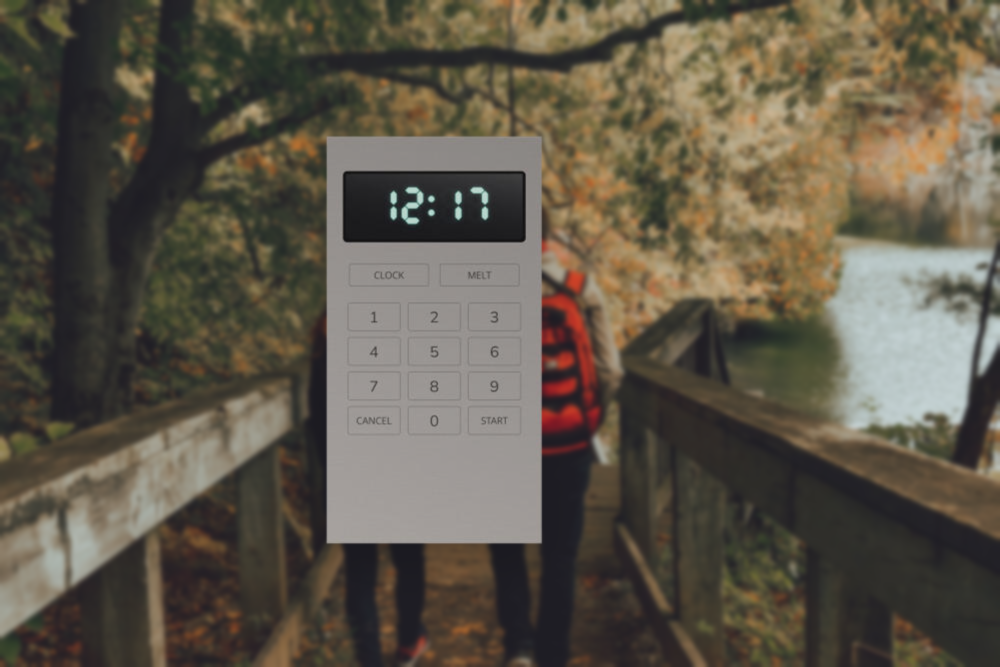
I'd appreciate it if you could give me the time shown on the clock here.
12:17
